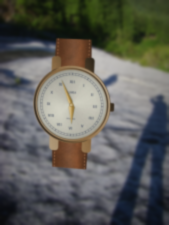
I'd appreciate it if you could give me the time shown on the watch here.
5:56
